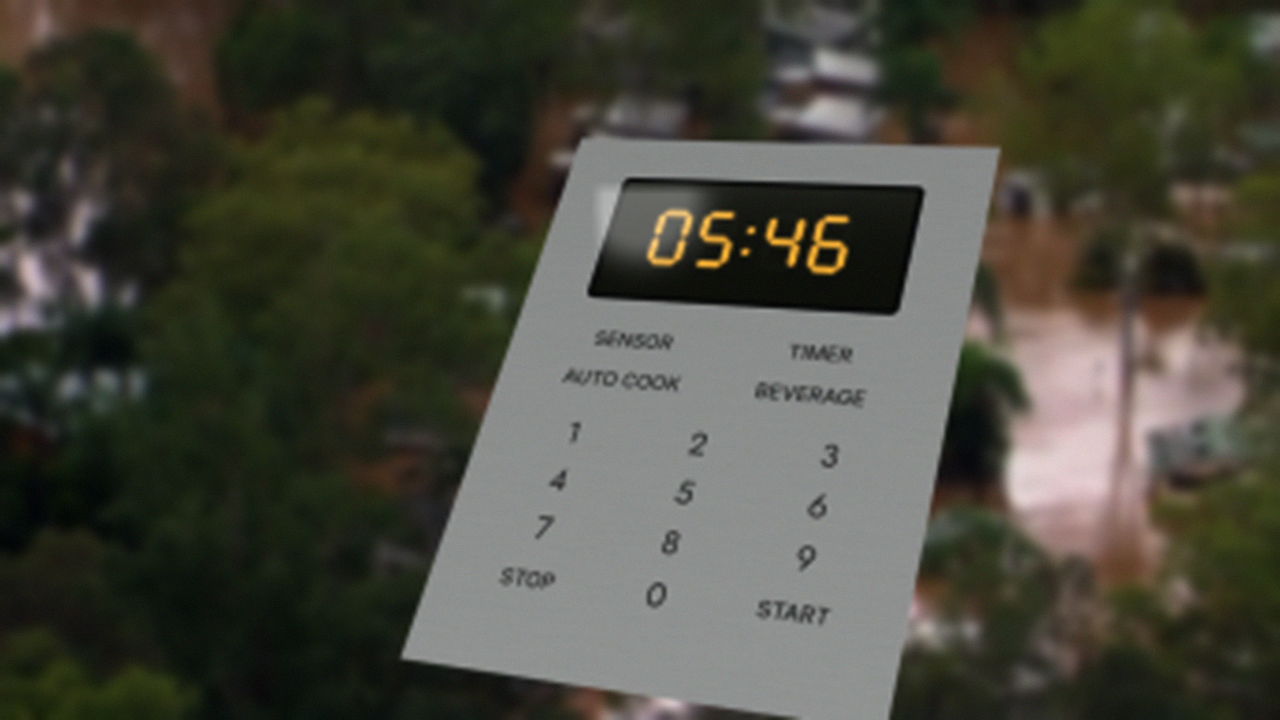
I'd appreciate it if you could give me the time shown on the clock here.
5:46
